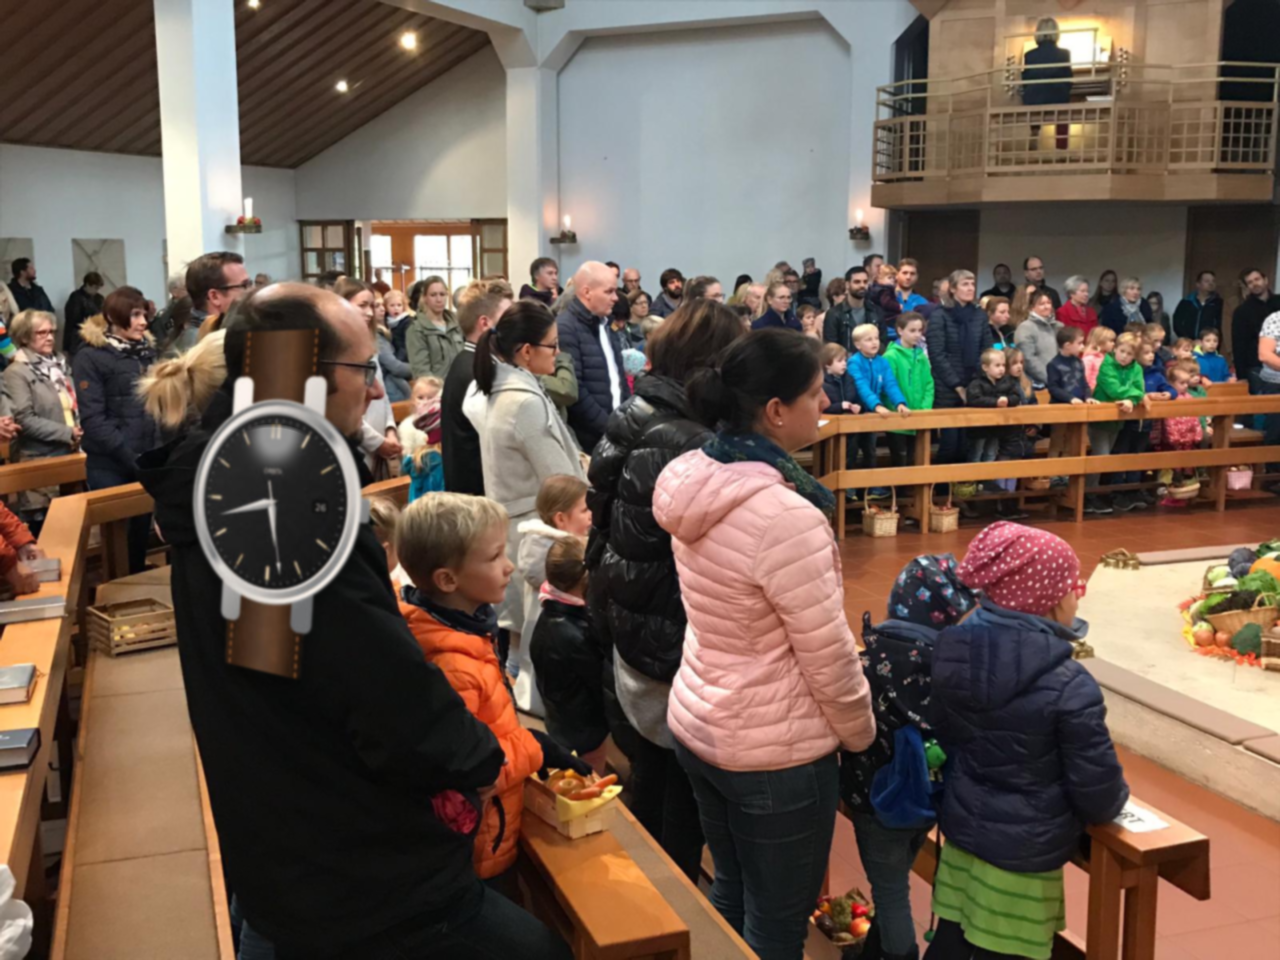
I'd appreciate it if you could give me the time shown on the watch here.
5:42:28
